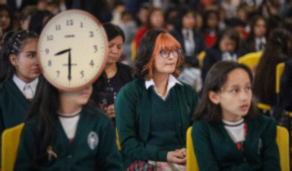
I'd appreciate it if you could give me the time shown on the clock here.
8:30
